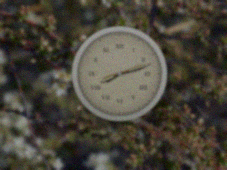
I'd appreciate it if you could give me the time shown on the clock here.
8:12
